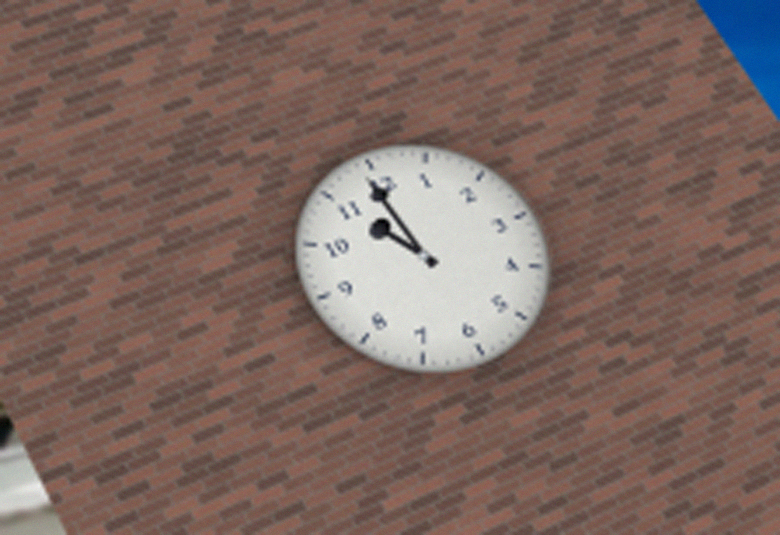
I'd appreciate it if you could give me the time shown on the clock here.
10:59
